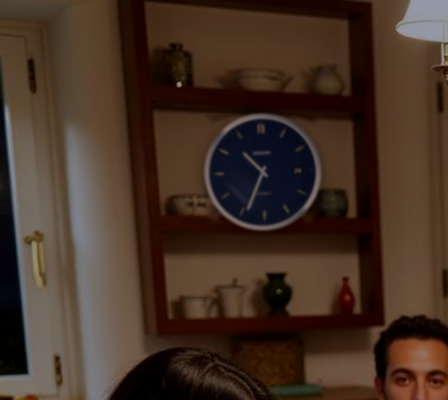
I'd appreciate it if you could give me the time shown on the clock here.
10:34
